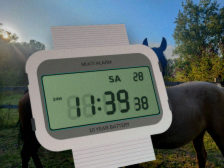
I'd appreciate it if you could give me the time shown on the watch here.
11:39:38
